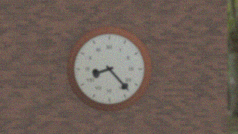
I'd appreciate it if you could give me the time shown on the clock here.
8:23
